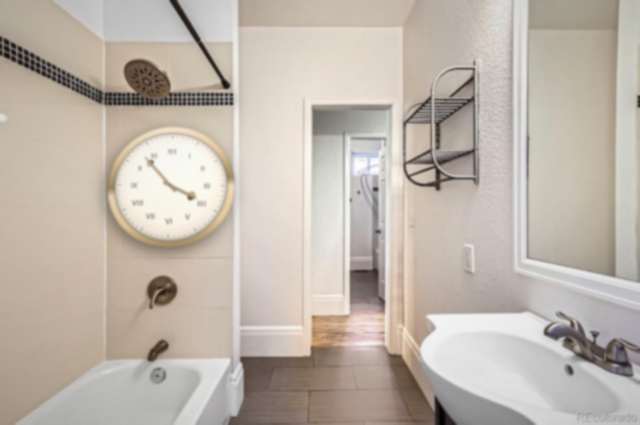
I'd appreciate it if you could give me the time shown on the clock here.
3:53
